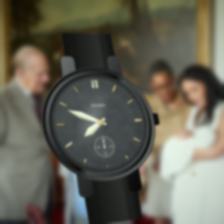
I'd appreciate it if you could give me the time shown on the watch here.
7:49
